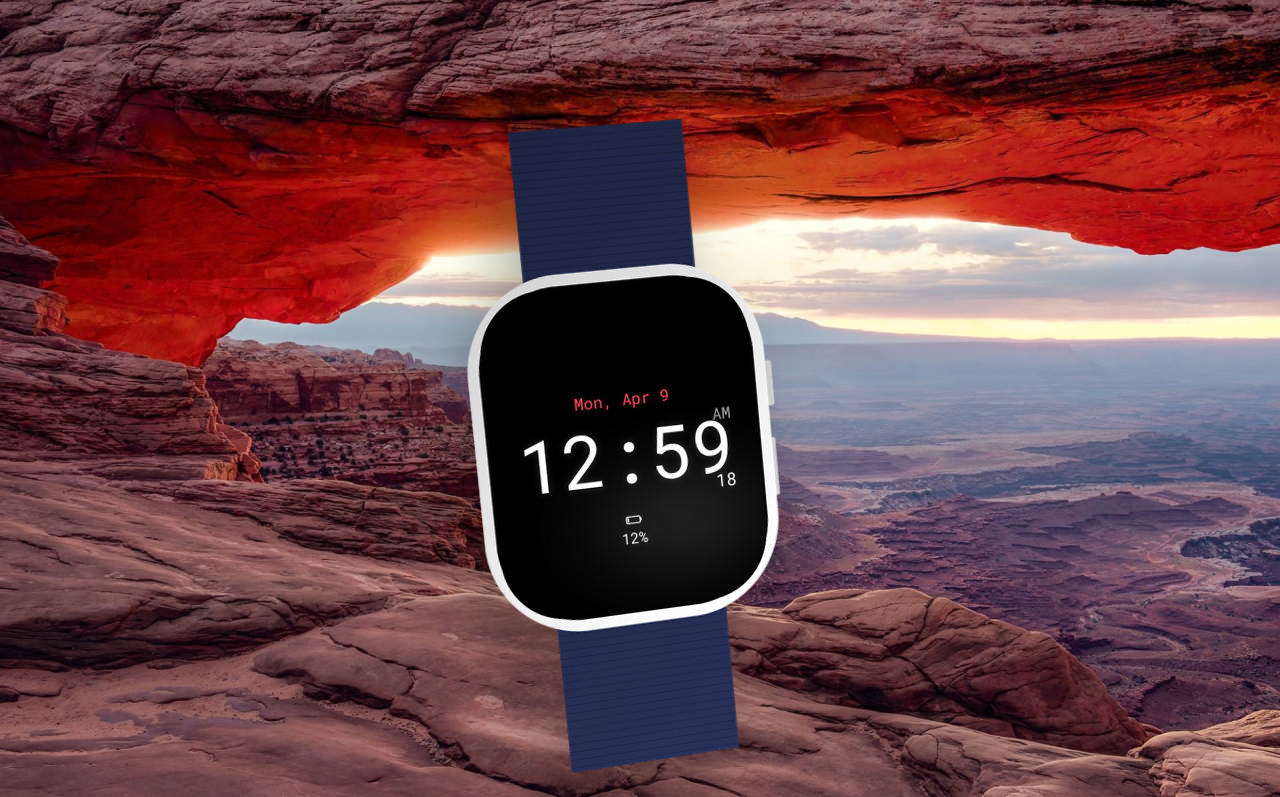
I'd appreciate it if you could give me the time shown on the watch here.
12:59:18
